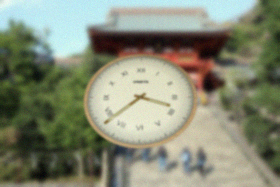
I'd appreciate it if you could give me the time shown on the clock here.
3:38
